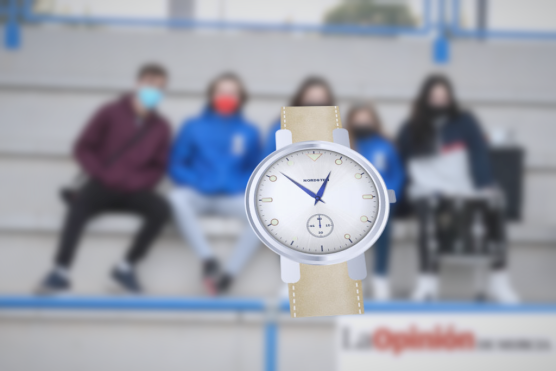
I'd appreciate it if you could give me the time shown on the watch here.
12:52
